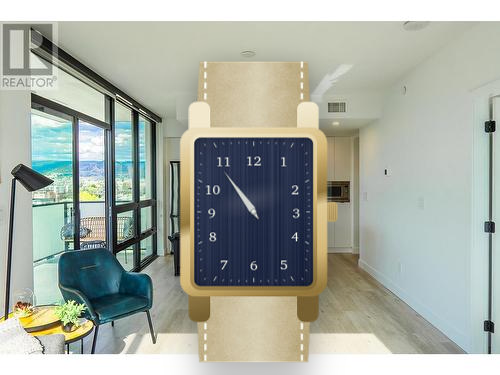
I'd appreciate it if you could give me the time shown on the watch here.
10:54
